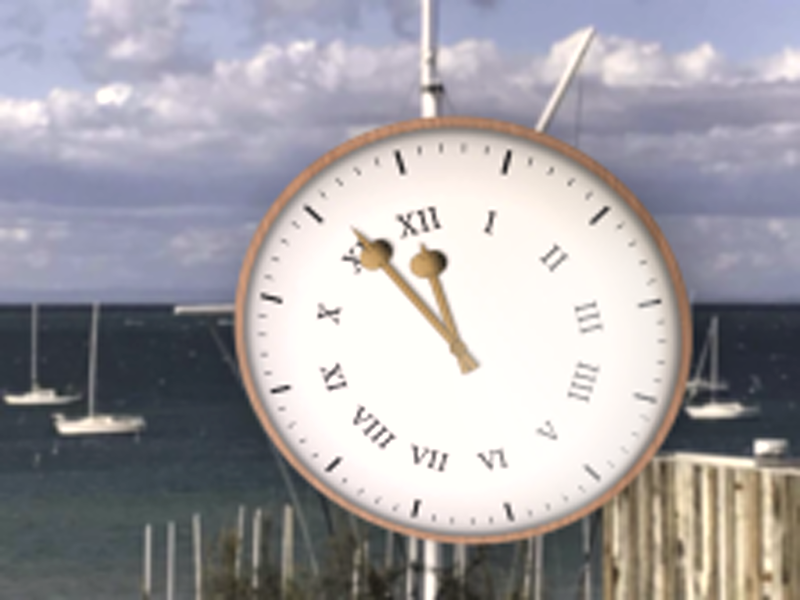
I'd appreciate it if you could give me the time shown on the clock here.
11:56
